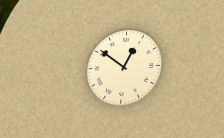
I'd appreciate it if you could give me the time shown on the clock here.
12:51
